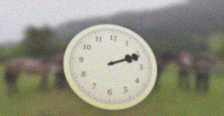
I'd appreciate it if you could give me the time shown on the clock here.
2:11
